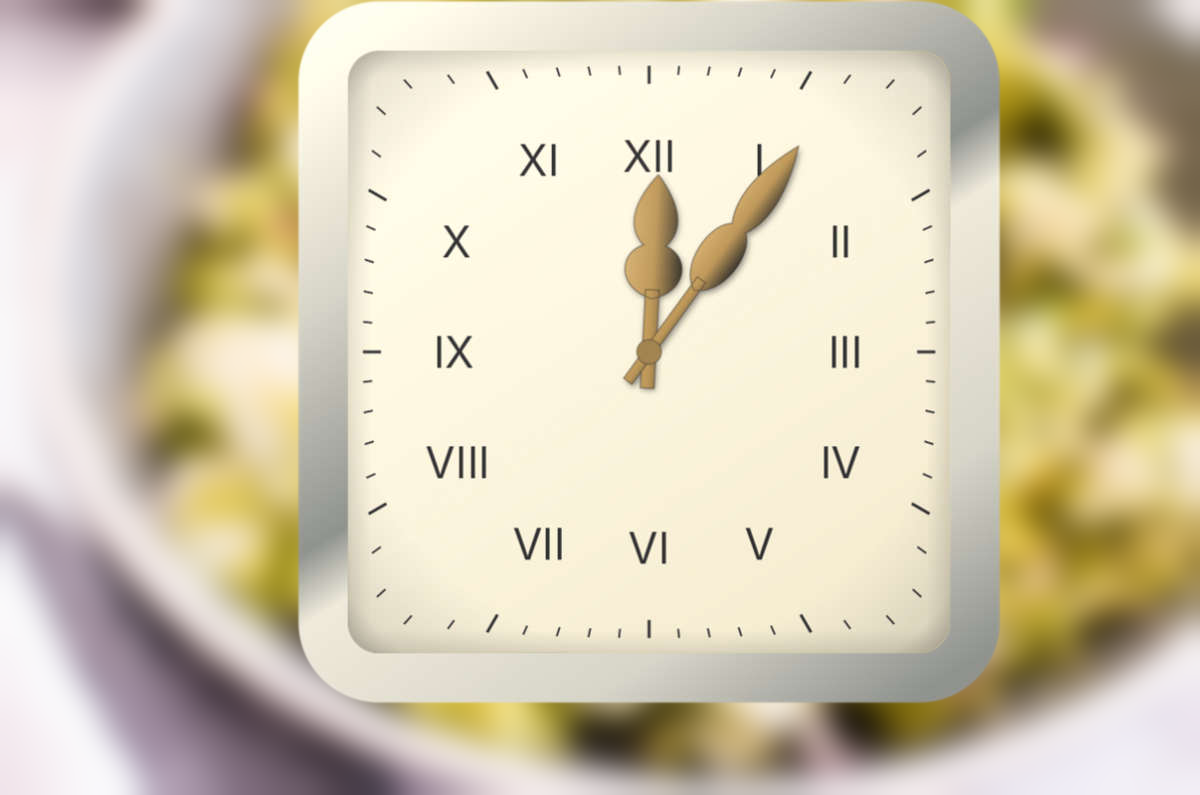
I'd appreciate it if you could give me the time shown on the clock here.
12:06
